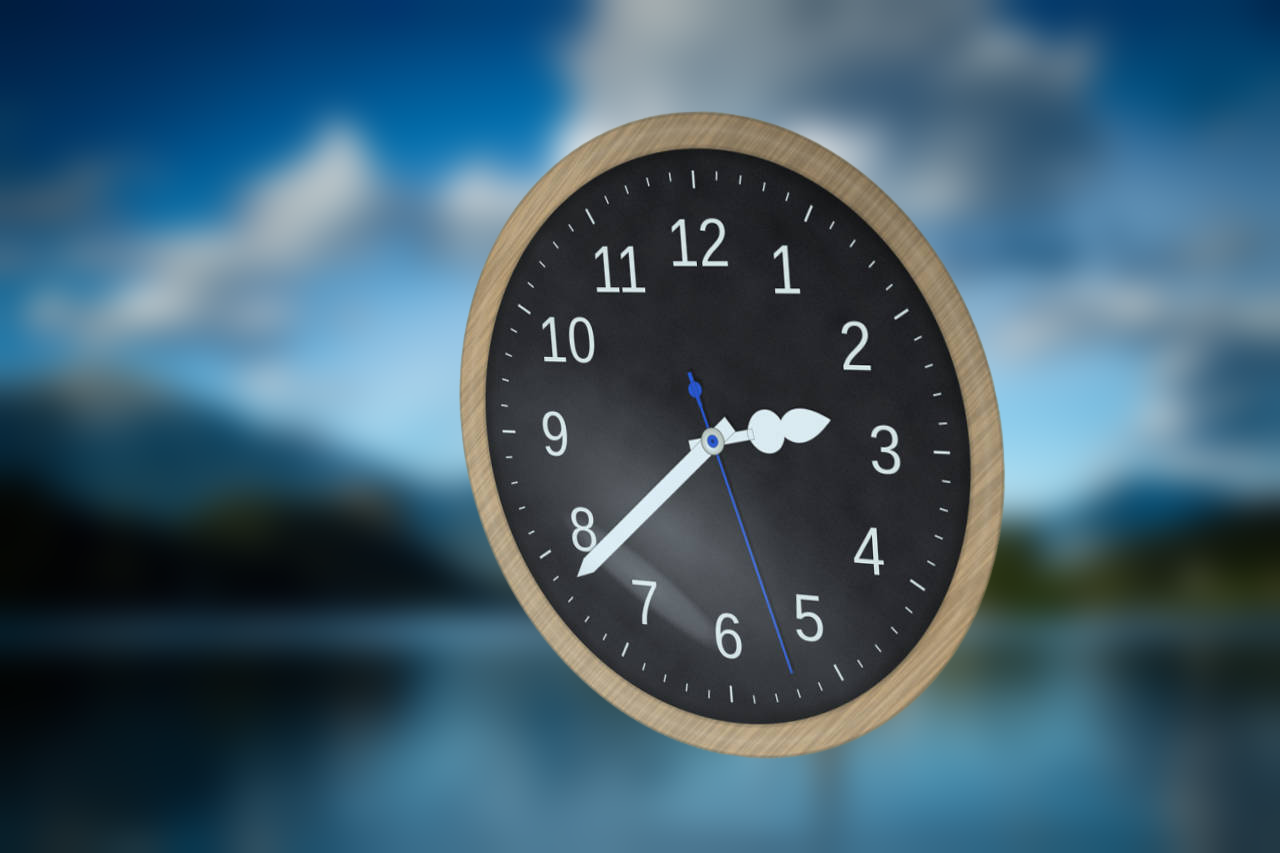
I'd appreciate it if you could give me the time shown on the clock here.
2:38:27
